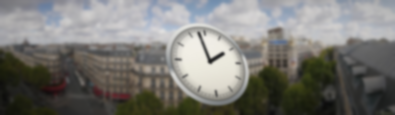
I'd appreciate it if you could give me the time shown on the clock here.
1:58
